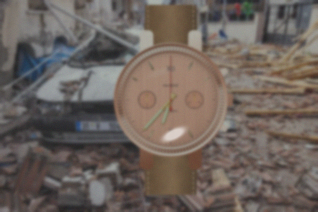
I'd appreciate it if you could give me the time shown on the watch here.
6:37
